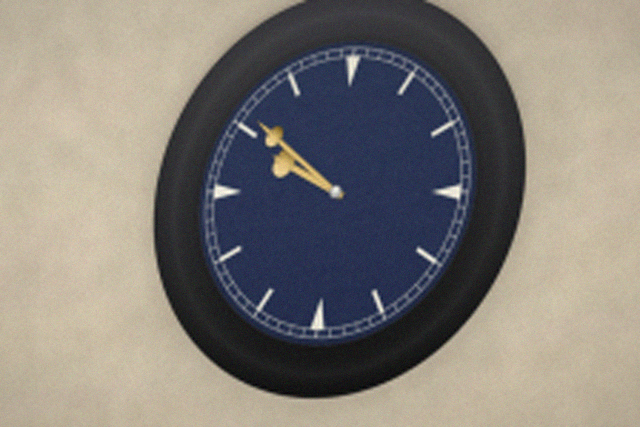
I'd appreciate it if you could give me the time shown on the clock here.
9:51
